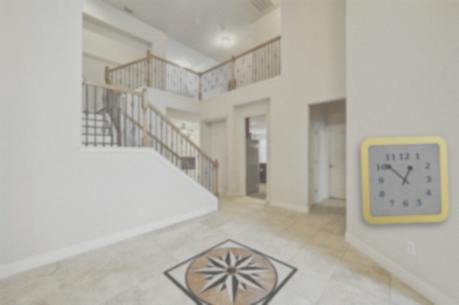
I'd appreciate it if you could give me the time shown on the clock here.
12:52
